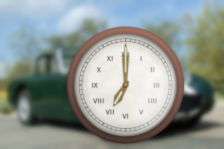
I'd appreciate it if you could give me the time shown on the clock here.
7:00
